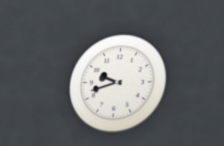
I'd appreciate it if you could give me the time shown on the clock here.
9:42
